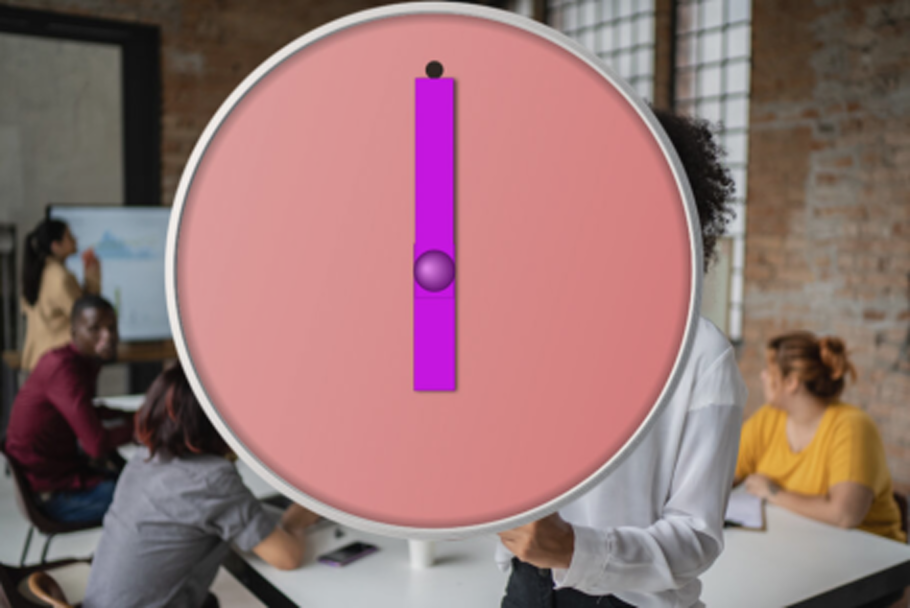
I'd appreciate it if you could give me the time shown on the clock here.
6:00
